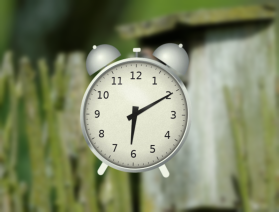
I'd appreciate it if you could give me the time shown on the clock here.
6:10
